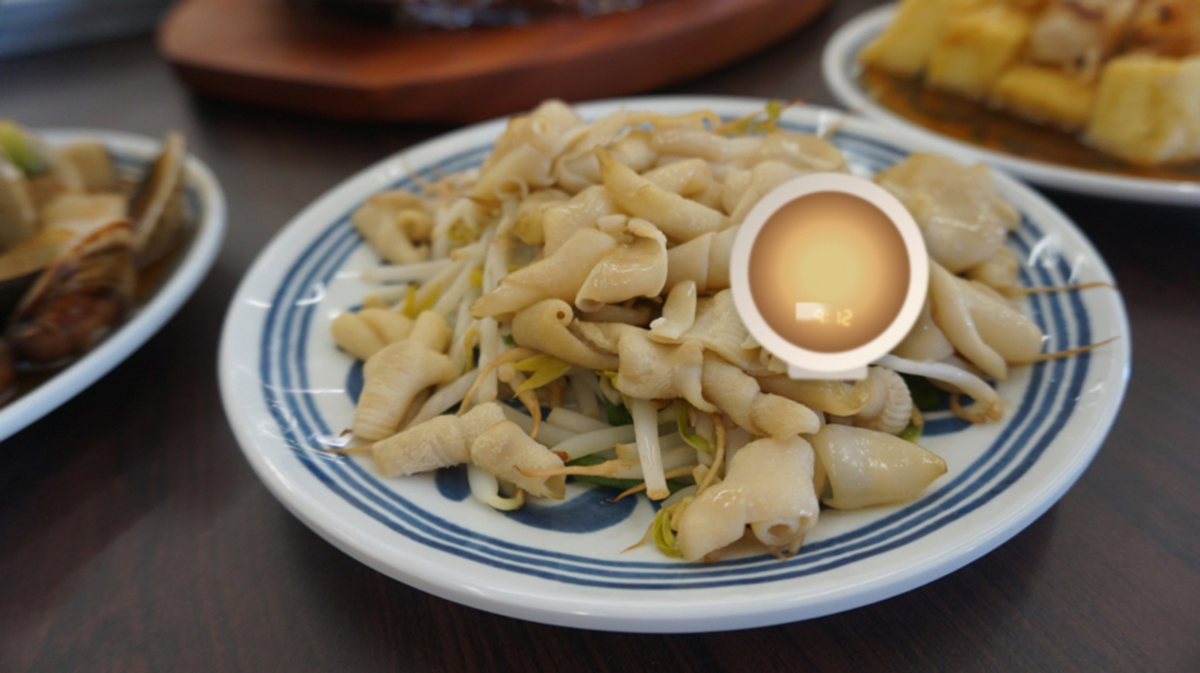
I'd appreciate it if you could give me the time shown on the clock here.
9:12
